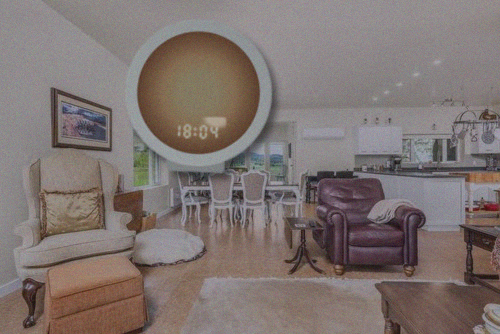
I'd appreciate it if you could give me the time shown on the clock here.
18:04
